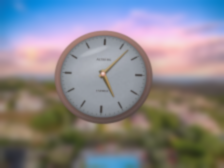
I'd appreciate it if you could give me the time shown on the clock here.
5:07
